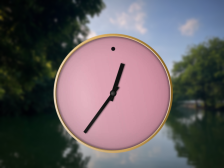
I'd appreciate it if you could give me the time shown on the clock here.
12:36
